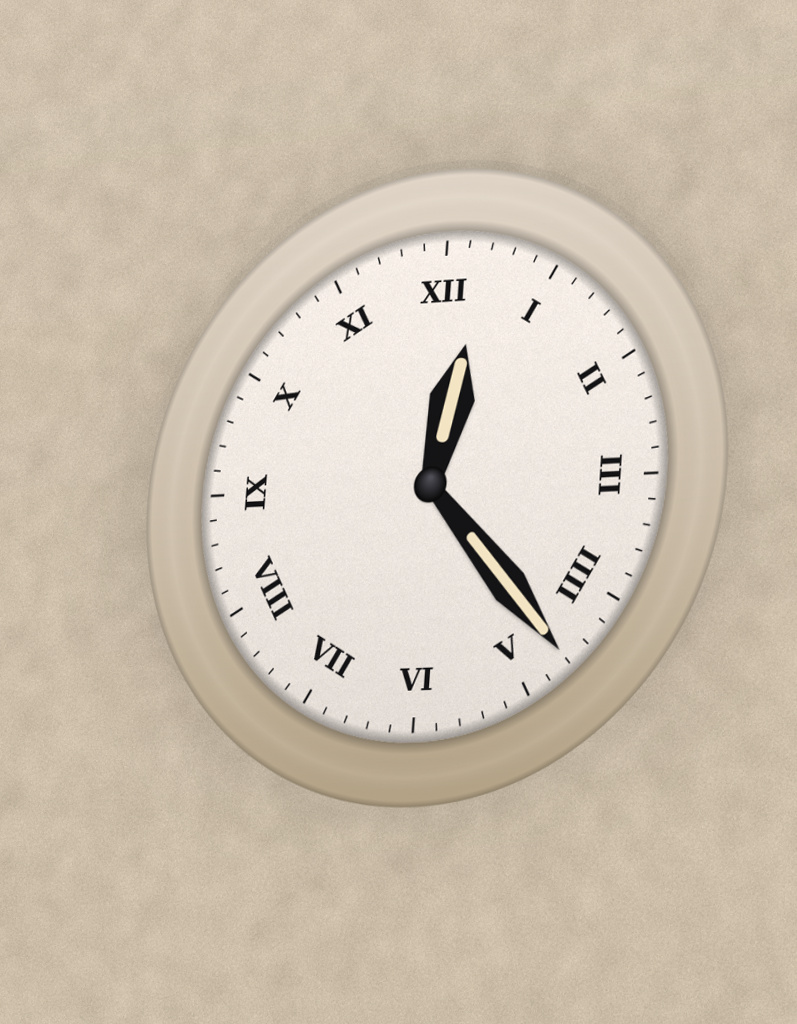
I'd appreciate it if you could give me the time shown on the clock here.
12:23
